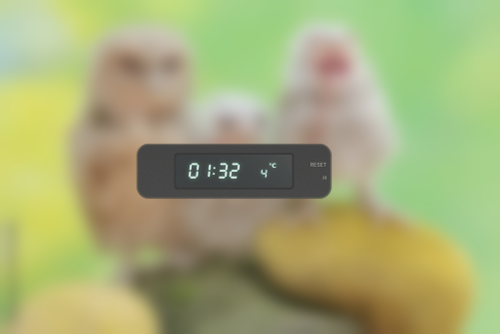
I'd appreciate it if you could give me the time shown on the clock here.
1:32
